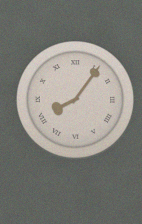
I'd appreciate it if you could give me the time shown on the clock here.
8:06
